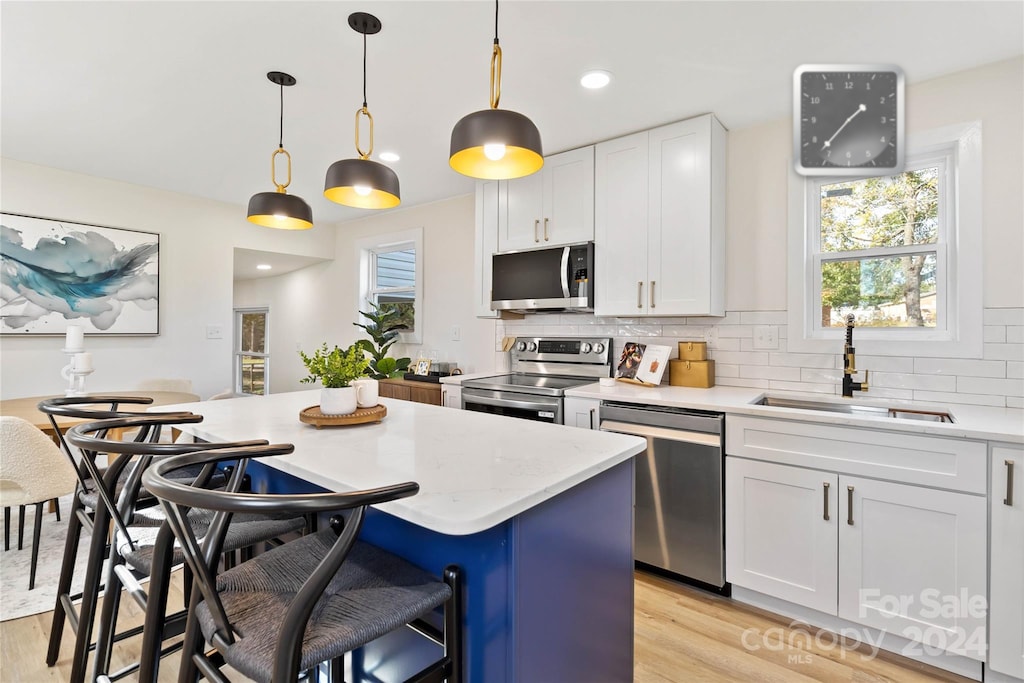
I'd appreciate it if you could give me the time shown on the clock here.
1:37
